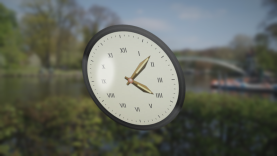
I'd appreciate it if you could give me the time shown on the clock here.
4:08
